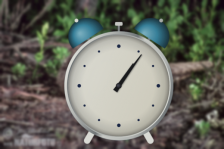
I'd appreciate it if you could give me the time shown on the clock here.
1:06
